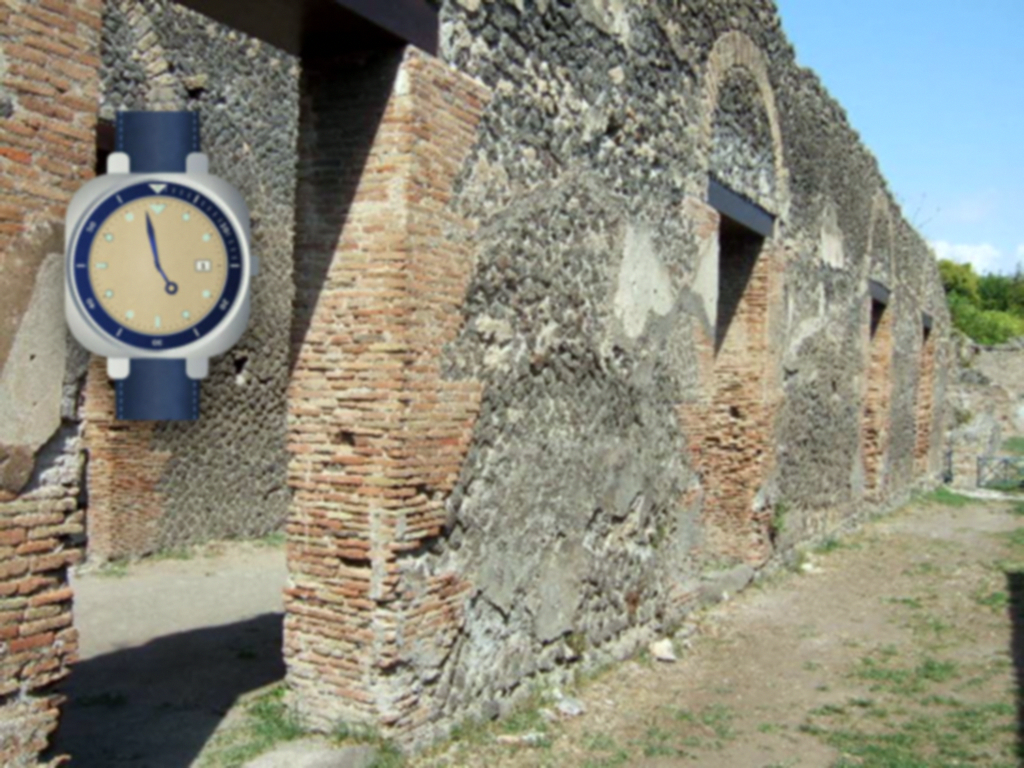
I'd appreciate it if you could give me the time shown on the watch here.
4:58
